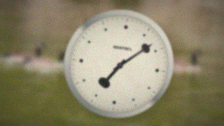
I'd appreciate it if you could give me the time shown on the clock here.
7:08
